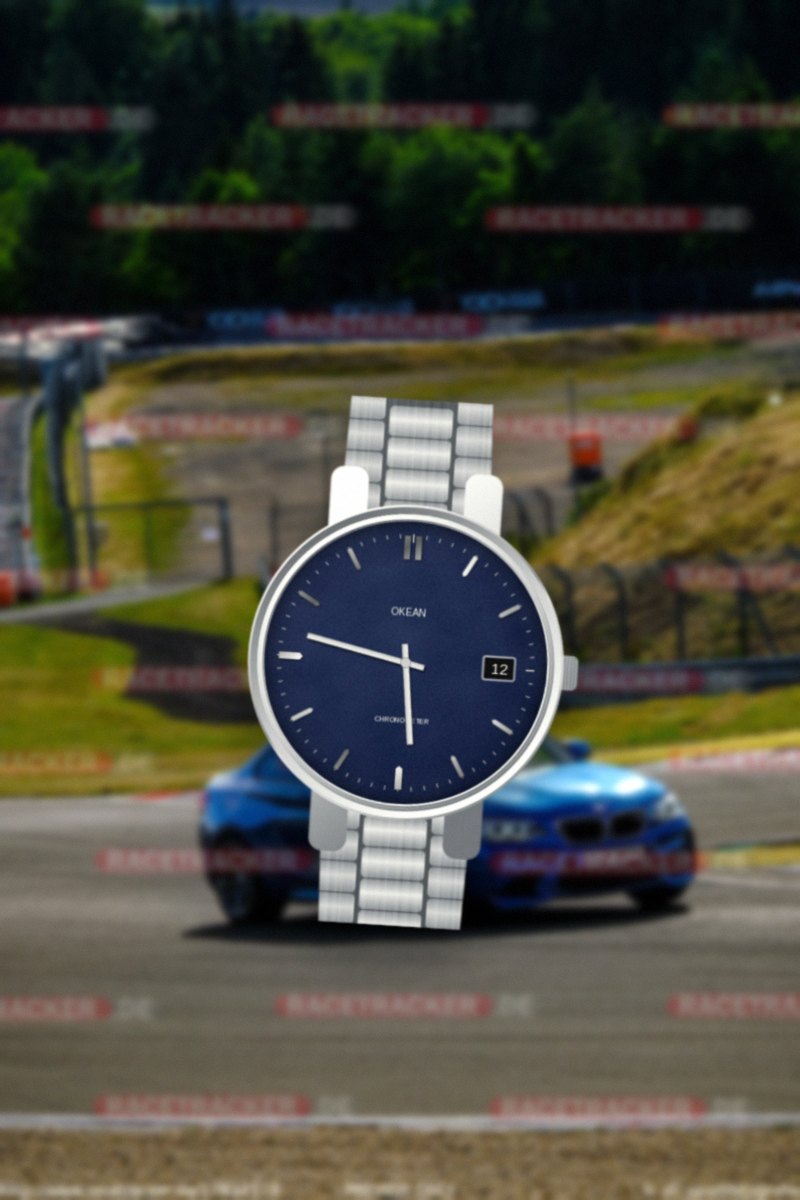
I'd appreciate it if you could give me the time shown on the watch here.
5:47
